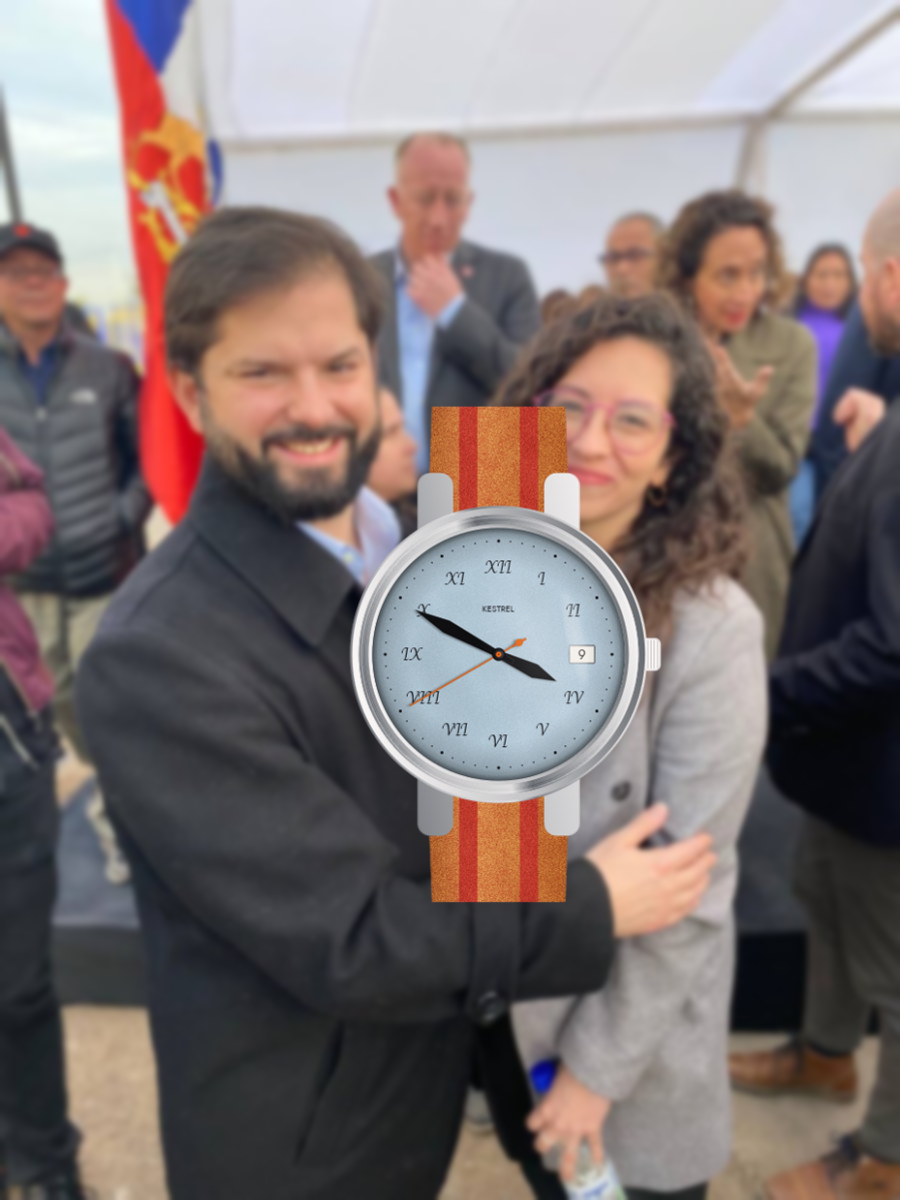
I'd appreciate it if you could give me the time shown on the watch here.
3:49:40
